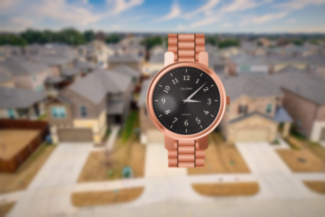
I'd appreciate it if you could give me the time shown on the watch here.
3:08
